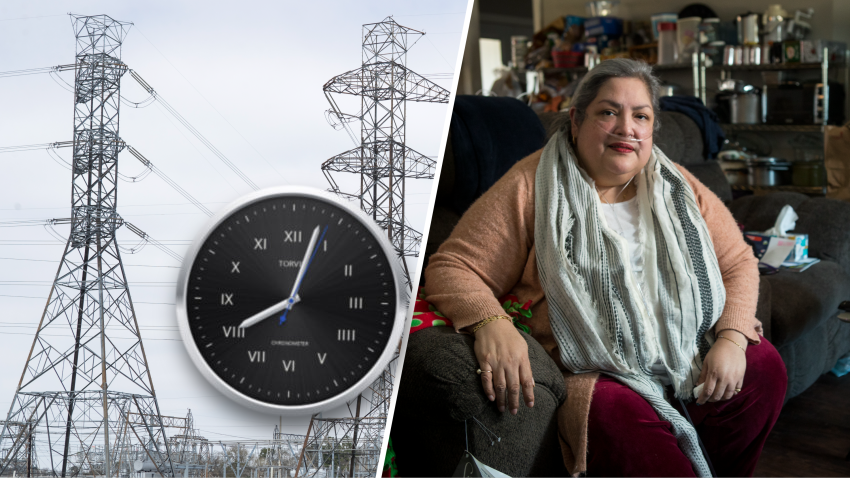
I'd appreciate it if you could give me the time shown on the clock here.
8:03:04
